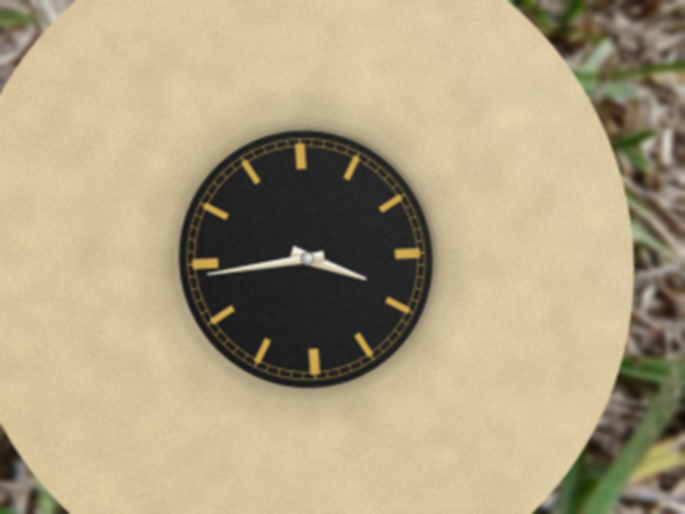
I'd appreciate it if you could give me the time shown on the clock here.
3:44
